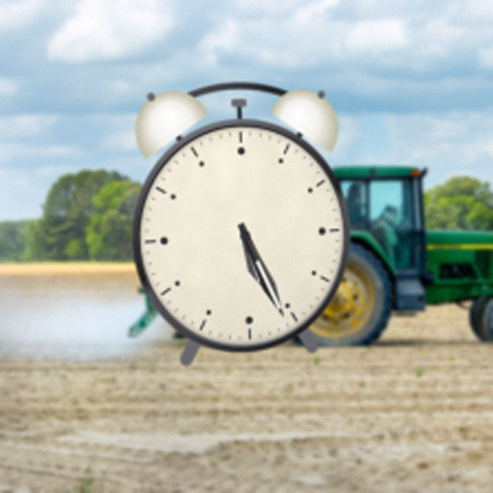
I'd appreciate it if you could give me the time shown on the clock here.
5:26
